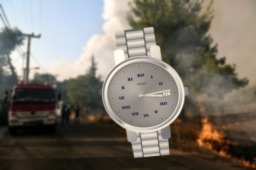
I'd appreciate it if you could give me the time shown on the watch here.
3:14
